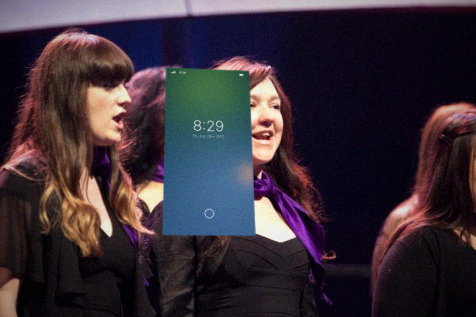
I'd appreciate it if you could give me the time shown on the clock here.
8:29
